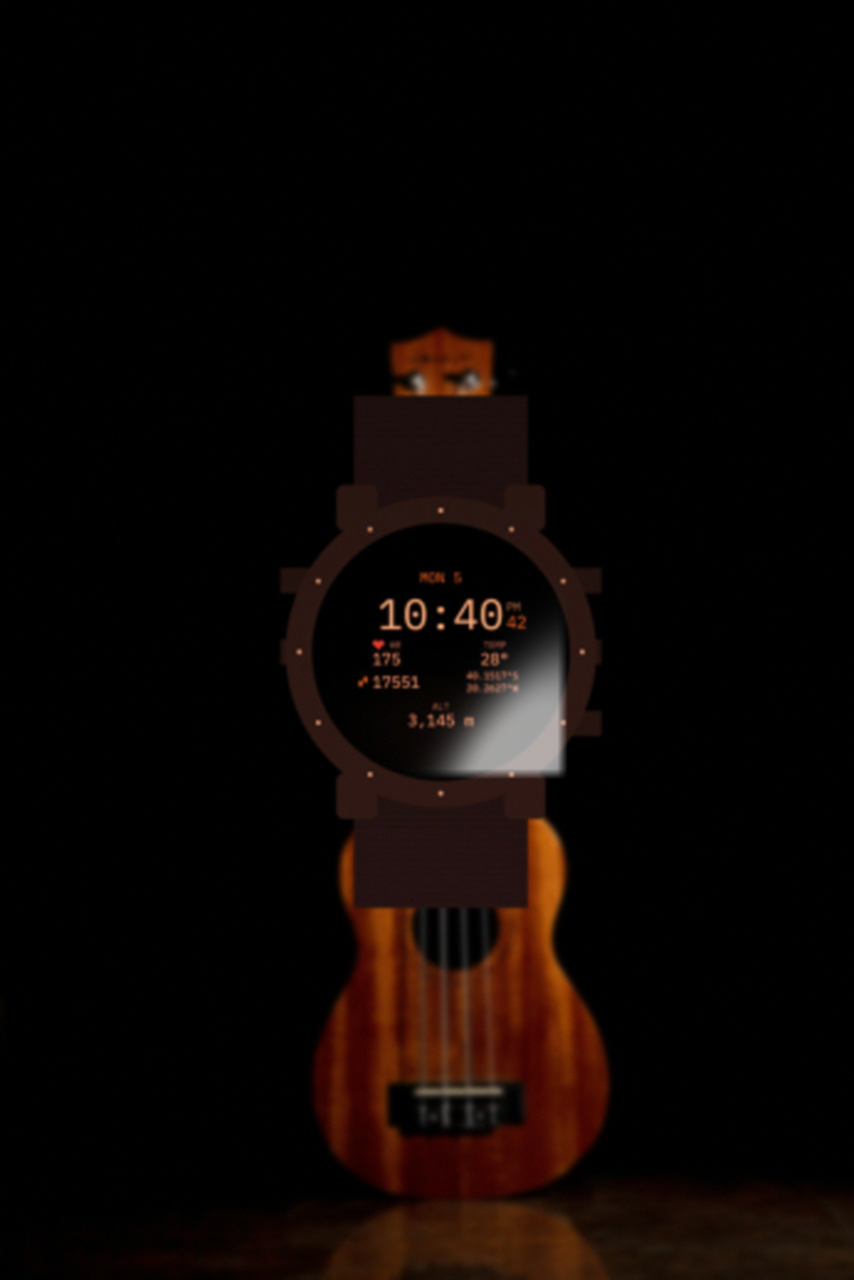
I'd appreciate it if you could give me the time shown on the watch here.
10:40
